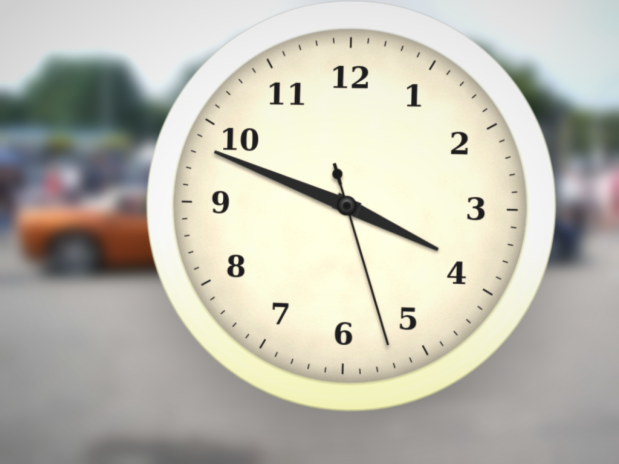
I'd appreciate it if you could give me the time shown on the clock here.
3:48:27
